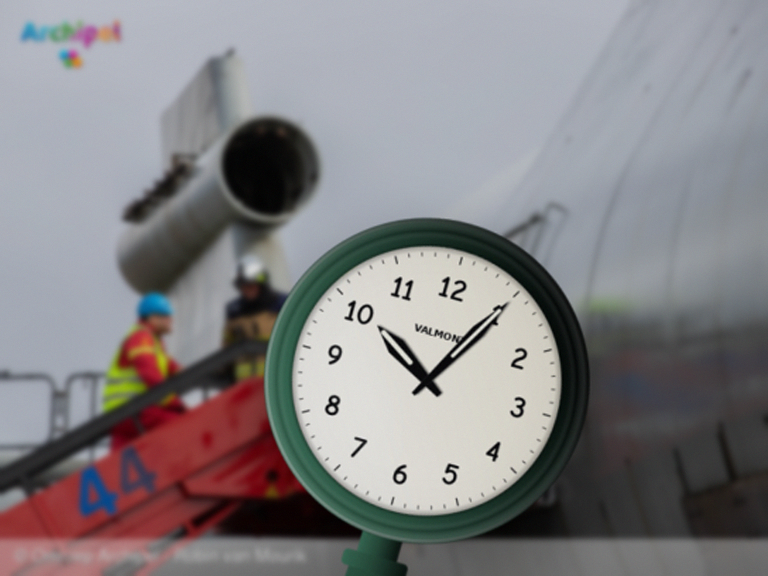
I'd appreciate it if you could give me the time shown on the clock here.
10:05
